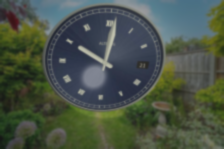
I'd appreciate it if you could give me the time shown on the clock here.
10:01
